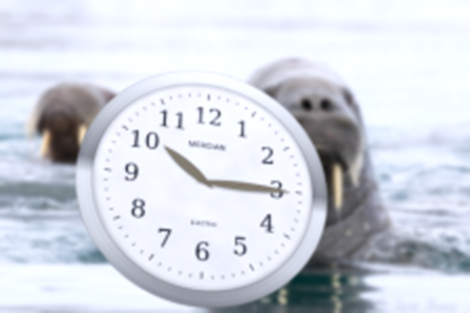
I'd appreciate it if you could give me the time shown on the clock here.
10:15
